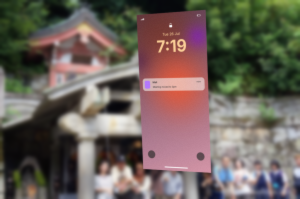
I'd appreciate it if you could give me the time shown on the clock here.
7:19
